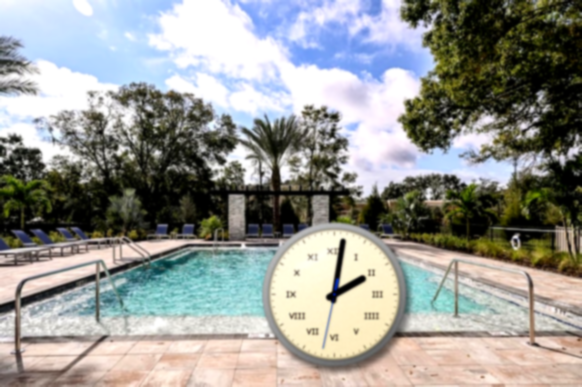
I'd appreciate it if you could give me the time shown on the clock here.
2:01:32
